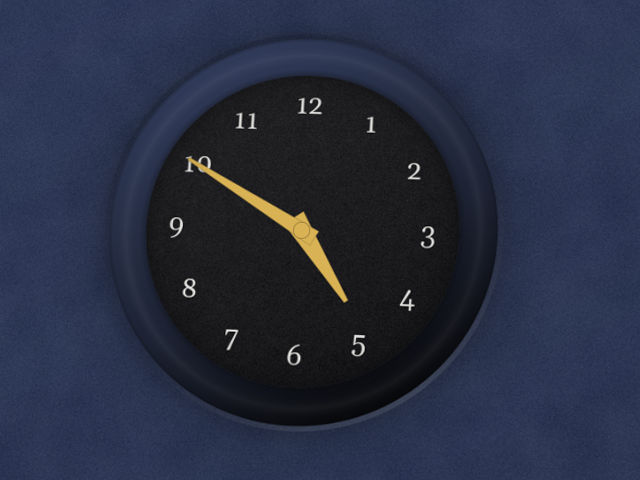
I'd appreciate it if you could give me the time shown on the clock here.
4:50
